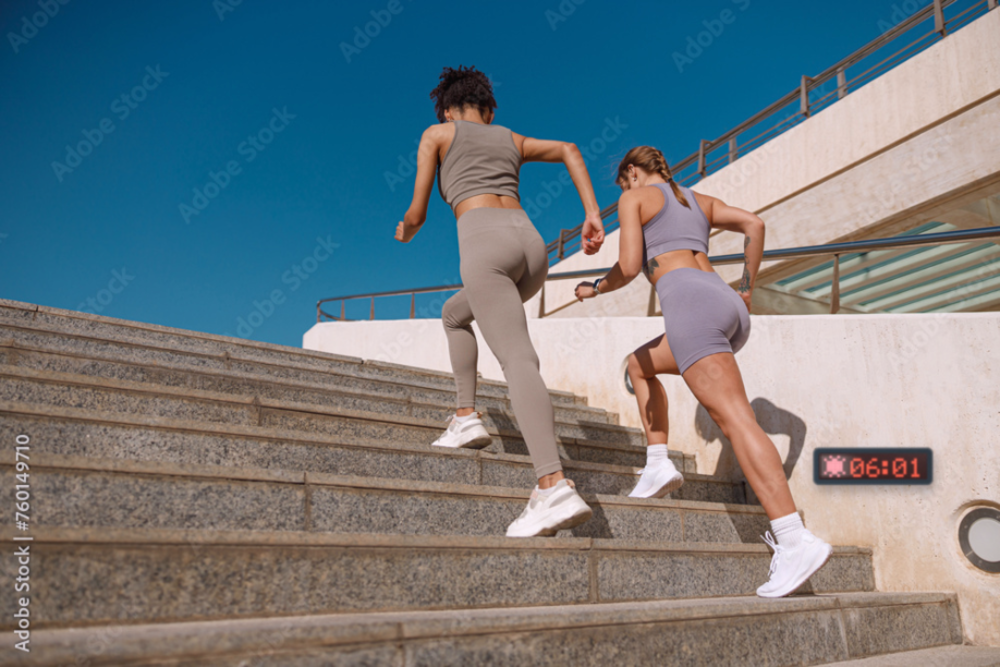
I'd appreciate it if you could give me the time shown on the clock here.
6:01
